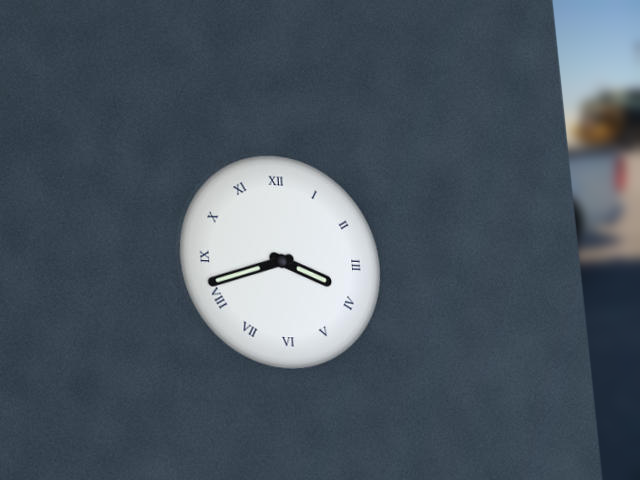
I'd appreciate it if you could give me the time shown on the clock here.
3:42
